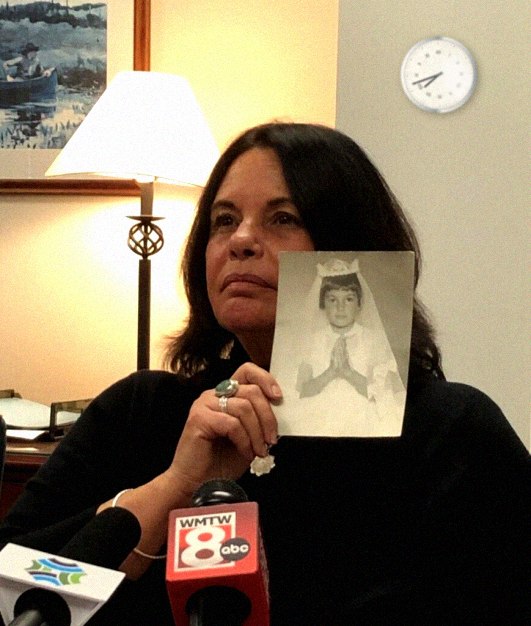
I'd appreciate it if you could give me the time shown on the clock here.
7:42
